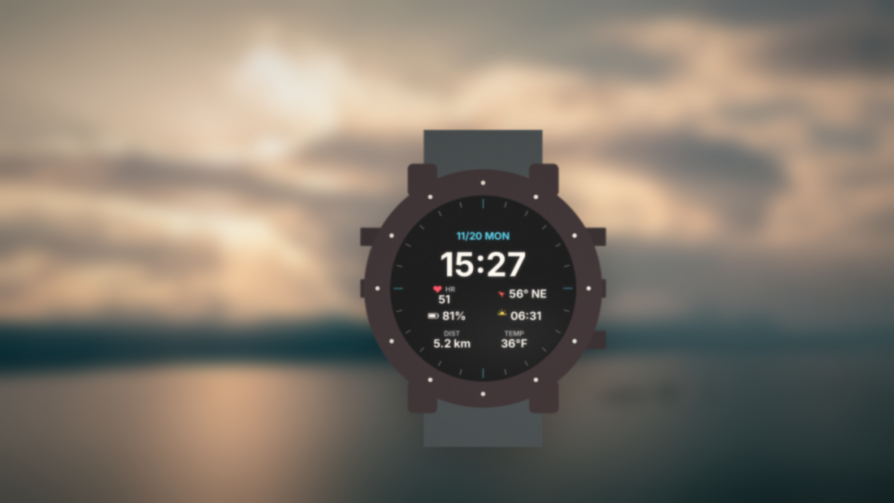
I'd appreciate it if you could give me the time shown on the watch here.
15:27
